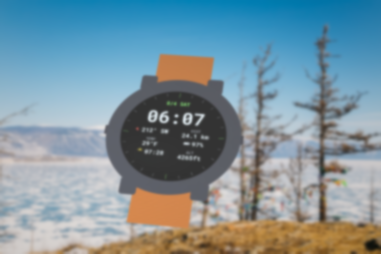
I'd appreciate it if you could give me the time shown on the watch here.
6:07
